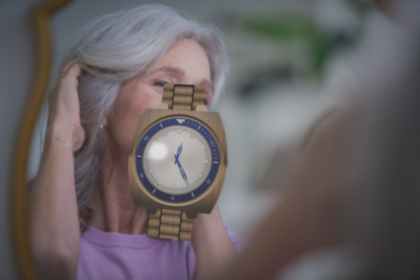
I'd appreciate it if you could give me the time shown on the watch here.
12:25
